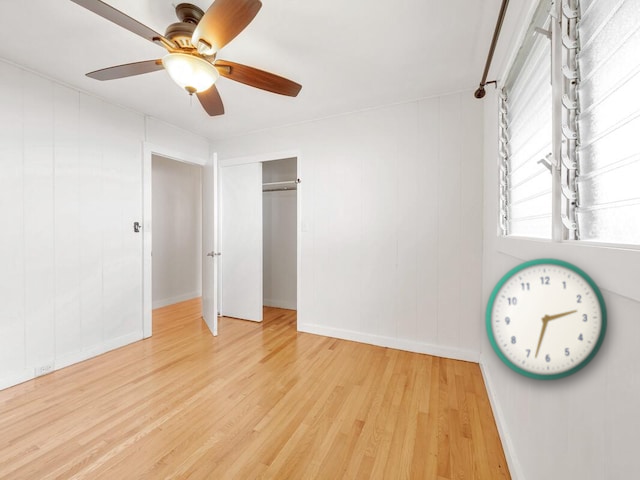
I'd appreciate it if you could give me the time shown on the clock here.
2:33
